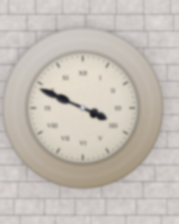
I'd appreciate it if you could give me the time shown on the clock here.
3:49
